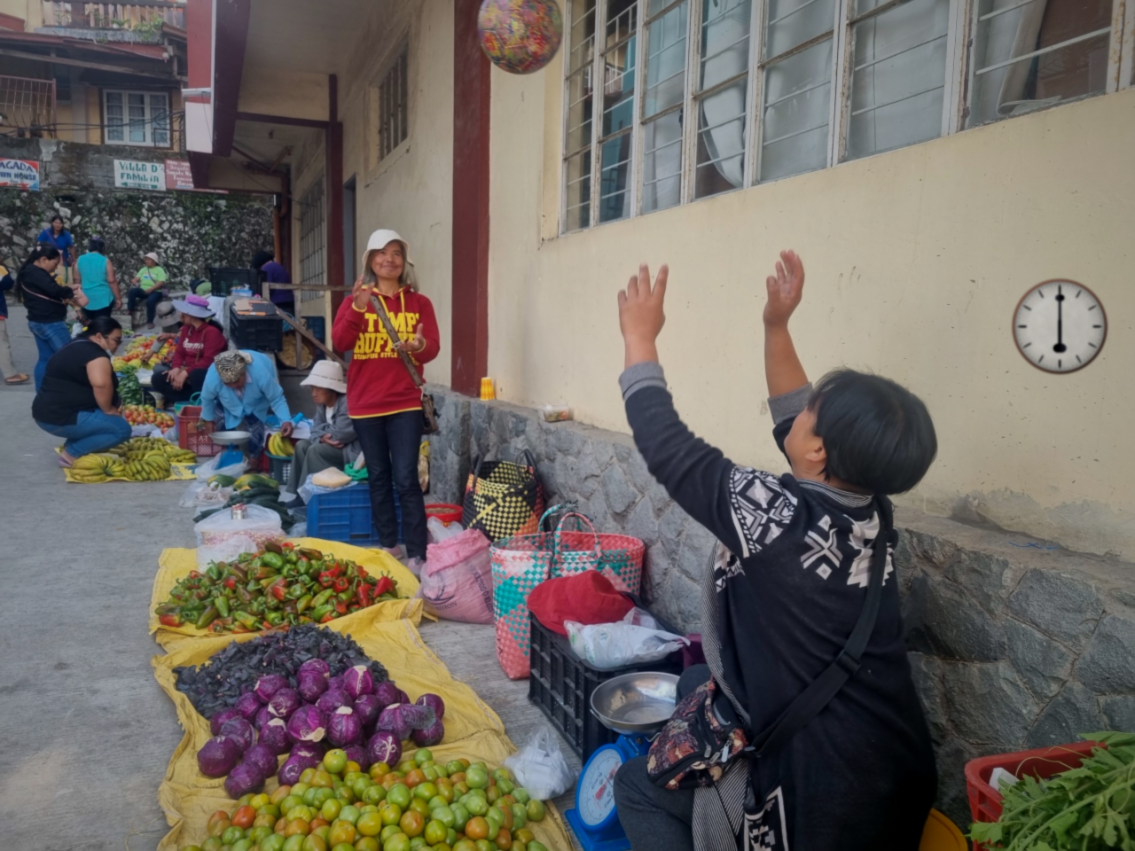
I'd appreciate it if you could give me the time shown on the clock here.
6:00
